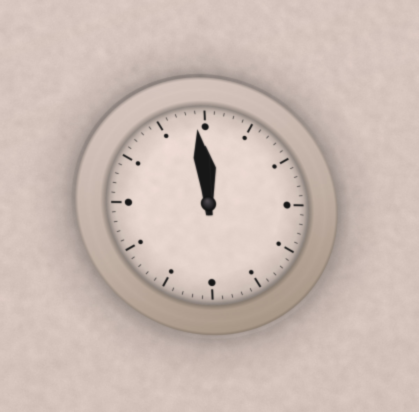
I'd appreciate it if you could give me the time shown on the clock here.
11:59
